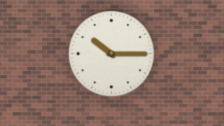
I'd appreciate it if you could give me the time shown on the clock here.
10:15
